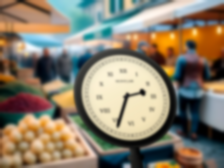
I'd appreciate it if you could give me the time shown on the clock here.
2:34
